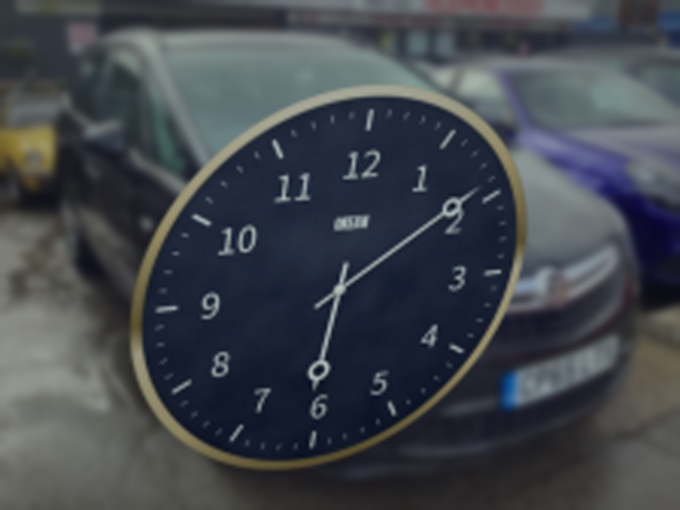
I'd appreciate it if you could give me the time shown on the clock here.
6:09
